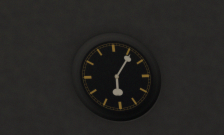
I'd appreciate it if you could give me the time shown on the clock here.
6:06
